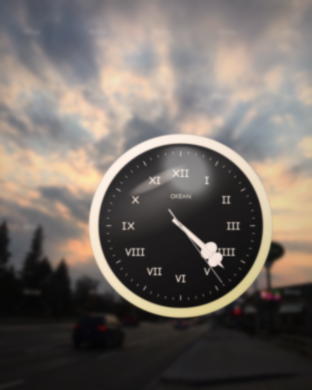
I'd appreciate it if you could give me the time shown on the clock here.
4:22:24
